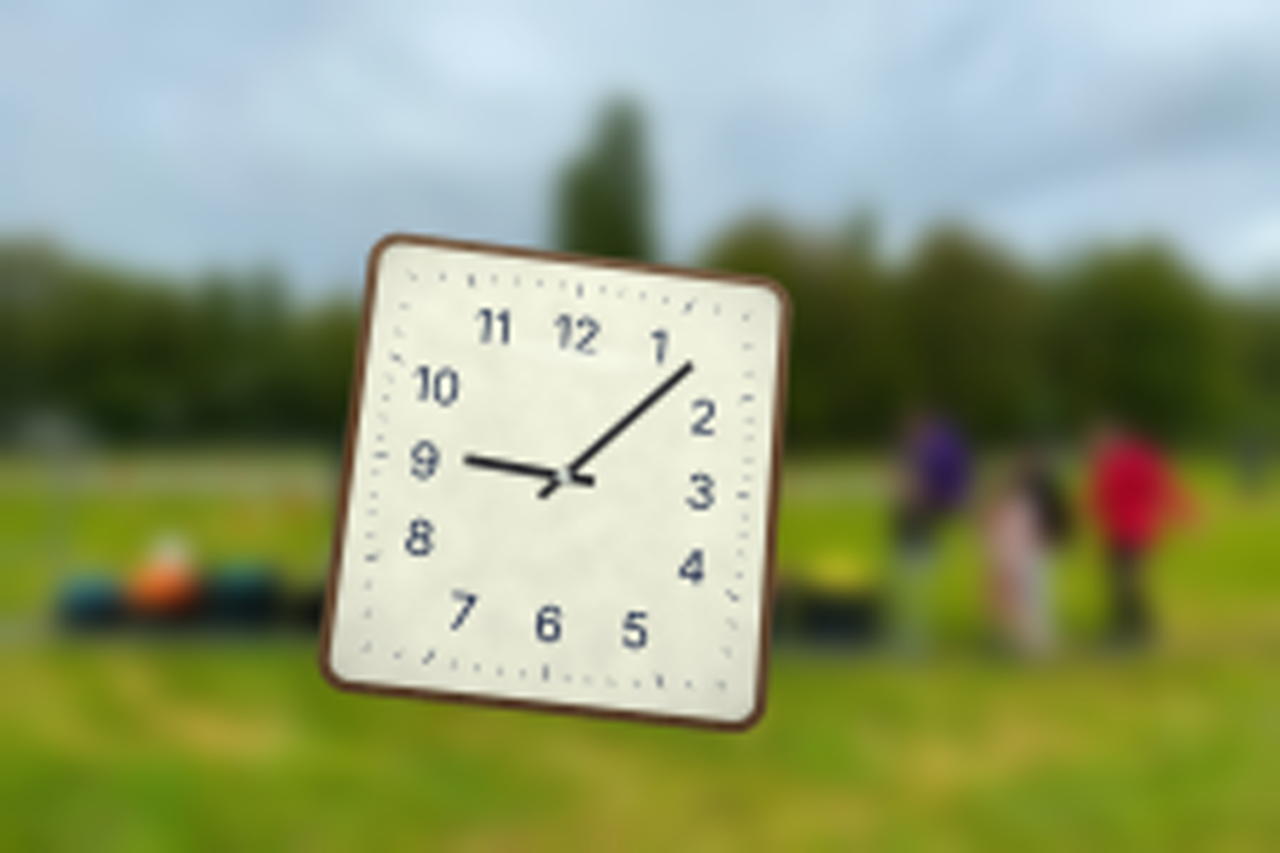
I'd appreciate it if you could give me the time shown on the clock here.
9:07
